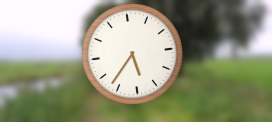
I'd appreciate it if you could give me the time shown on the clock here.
5:37
